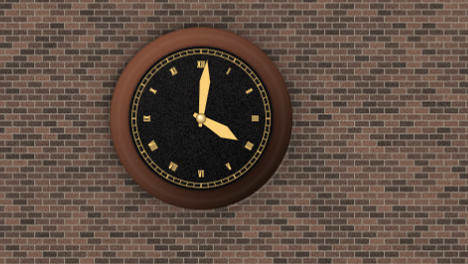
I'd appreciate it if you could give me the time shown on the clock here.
4:01
